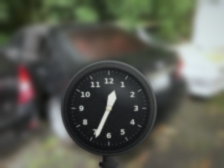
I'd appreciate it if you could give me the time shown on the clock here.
12:34
